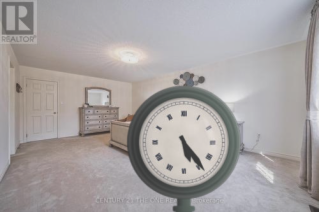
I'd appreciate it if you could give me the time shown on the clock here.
5:24
